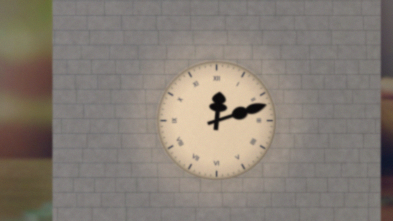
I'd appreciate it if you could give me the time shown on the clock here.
12:12
